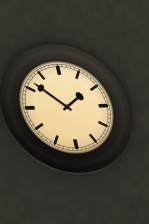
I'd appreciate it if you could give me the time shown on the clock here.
1:52
